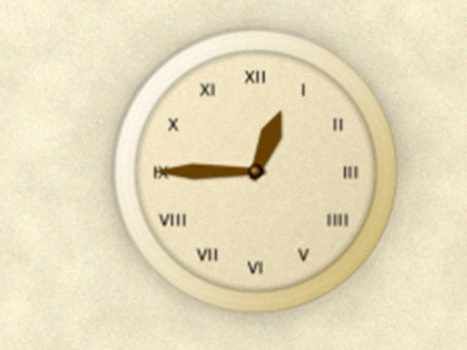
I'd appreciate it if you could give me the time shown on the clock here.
12:45
